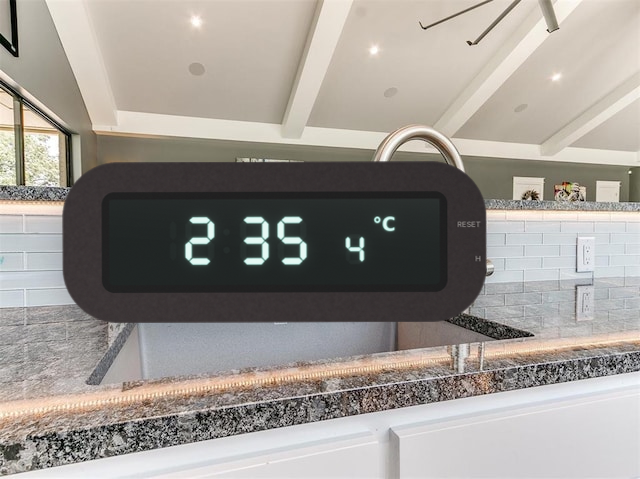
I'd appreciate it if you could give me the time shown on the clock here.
2:35
